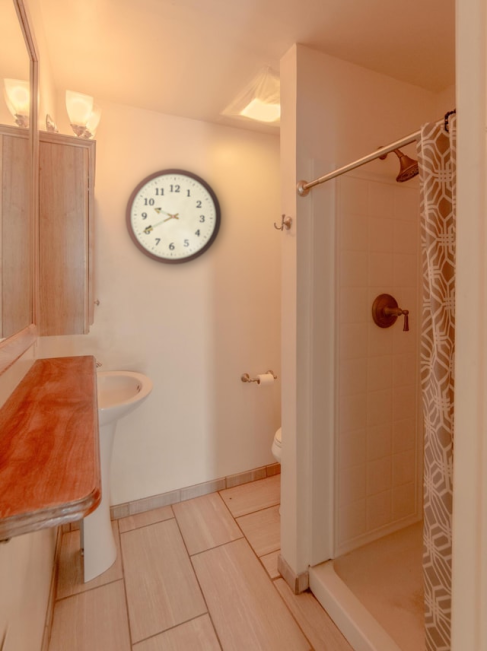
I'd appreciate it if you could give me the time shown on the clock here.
9:40
